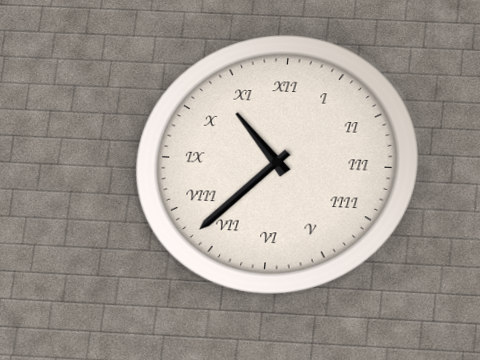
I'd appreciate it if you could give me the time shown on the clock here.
10:37
